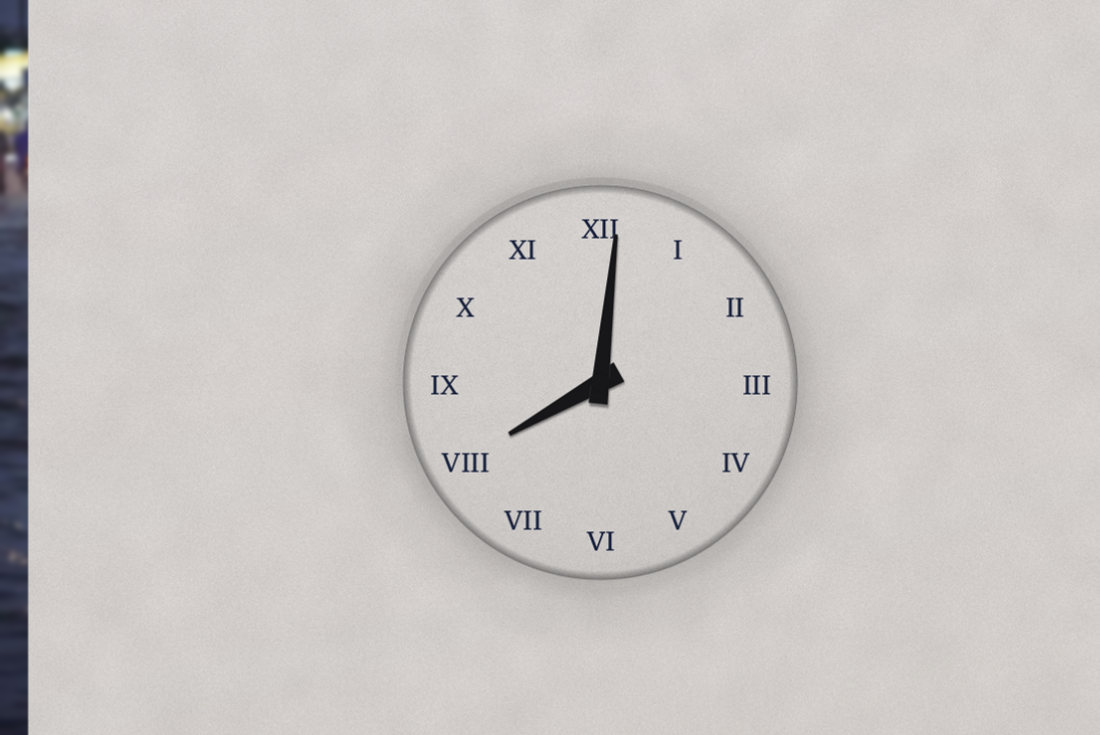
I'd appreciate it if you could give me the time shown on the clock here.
8:01
